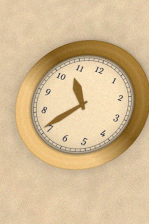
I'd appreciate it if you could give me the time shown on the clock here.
10:36
